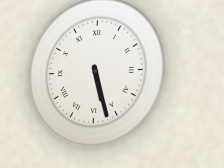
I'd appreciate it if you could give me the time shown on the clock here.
5:27
